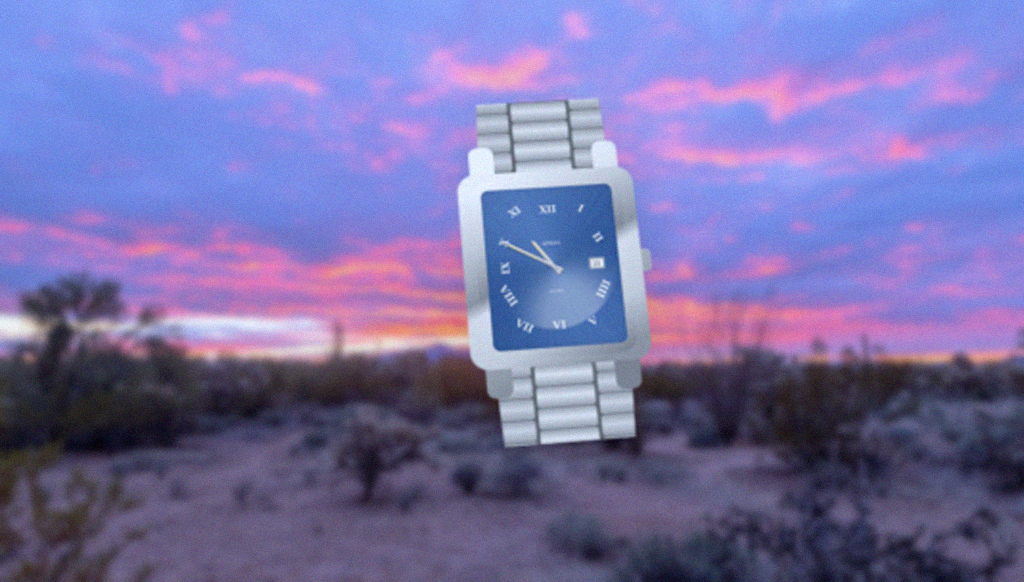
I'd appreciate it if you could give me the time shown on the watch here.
10:50
